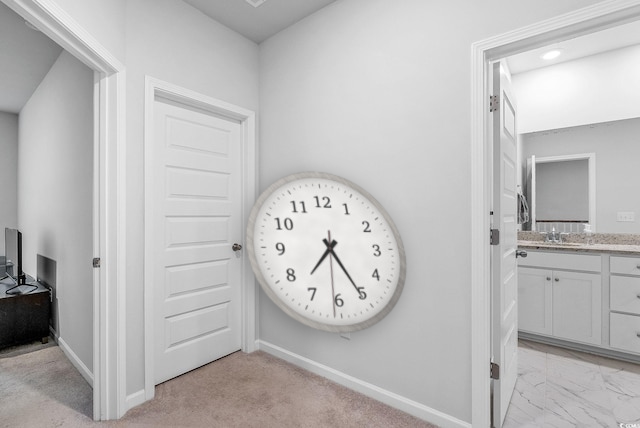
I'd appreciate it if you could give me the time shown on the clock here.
7:25:31
